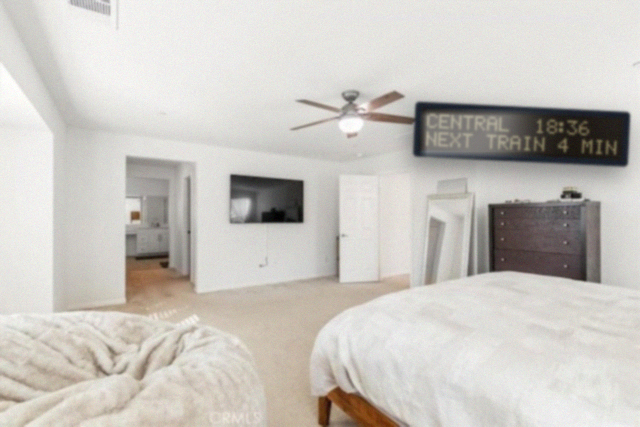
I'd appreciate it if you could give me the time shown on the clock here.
18:36
